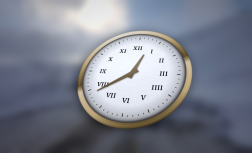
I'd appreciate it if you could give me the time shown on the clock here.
12:39
